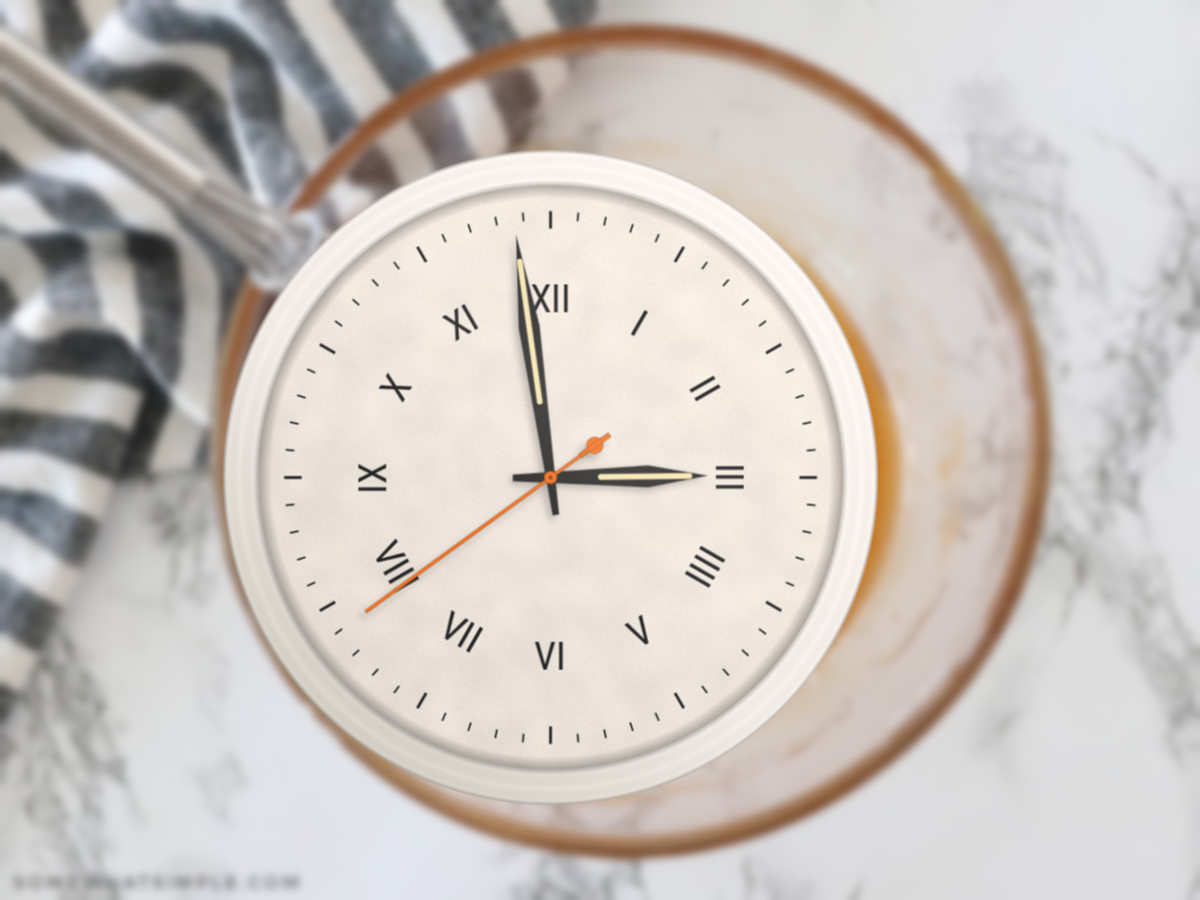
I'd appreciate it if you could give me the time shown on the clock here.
2:58:39
